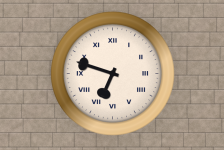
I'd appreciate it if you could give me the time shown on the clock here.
6:48
